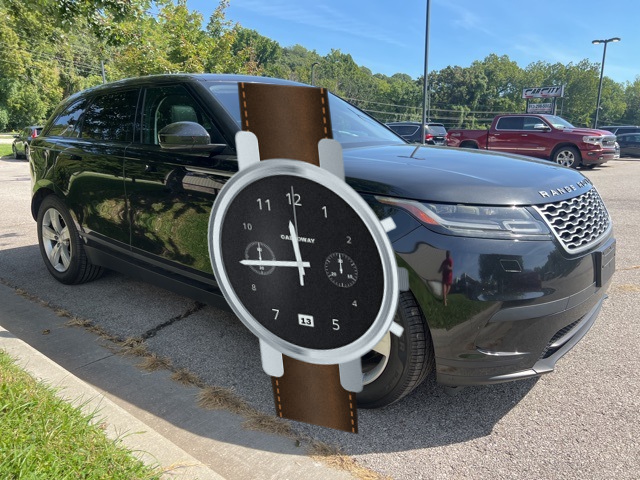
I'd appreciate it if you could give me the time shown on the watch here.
11:44
